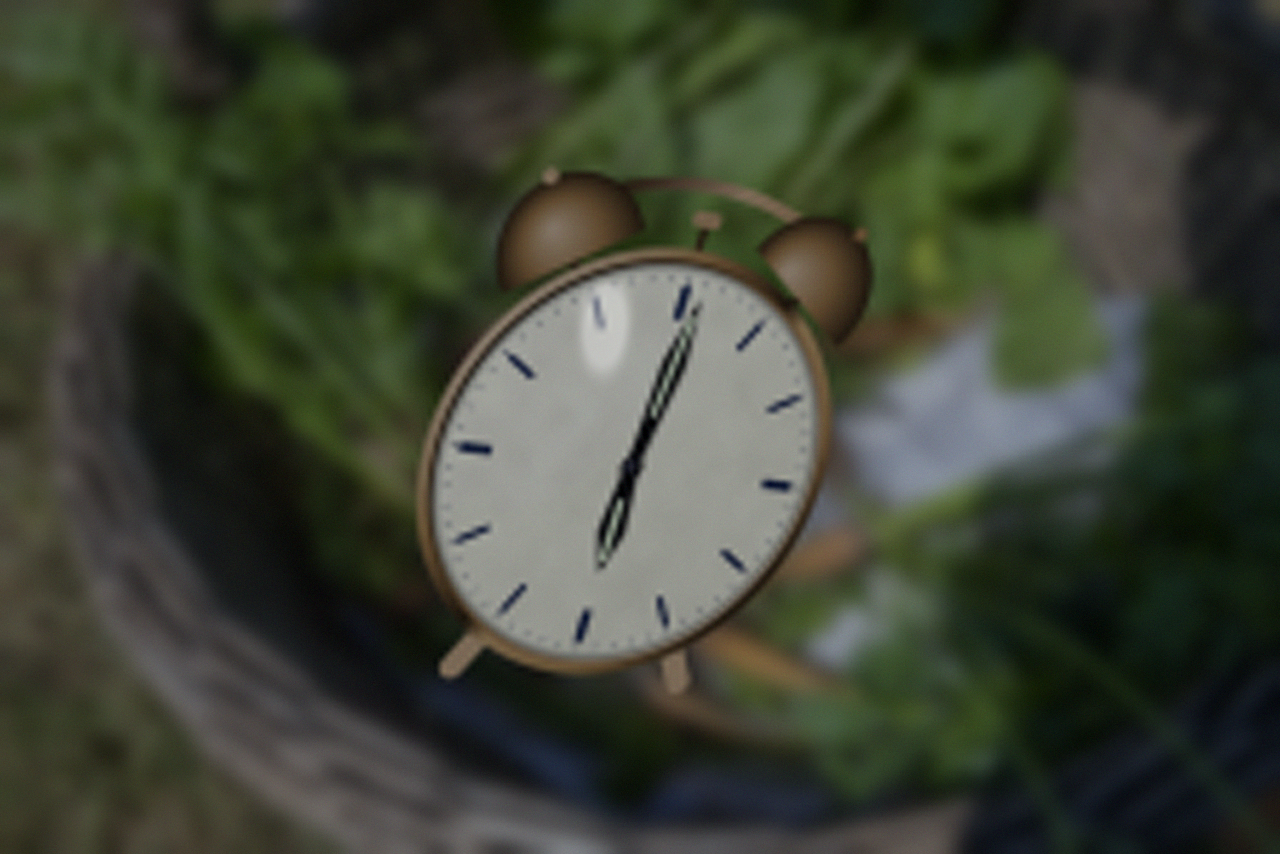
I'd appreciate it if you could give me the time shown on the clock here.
6:01
